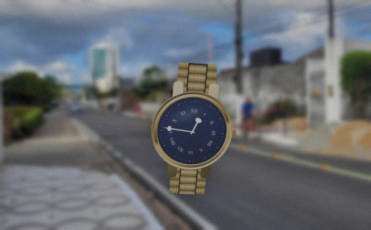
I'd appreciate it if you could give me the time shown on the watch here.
12:46
